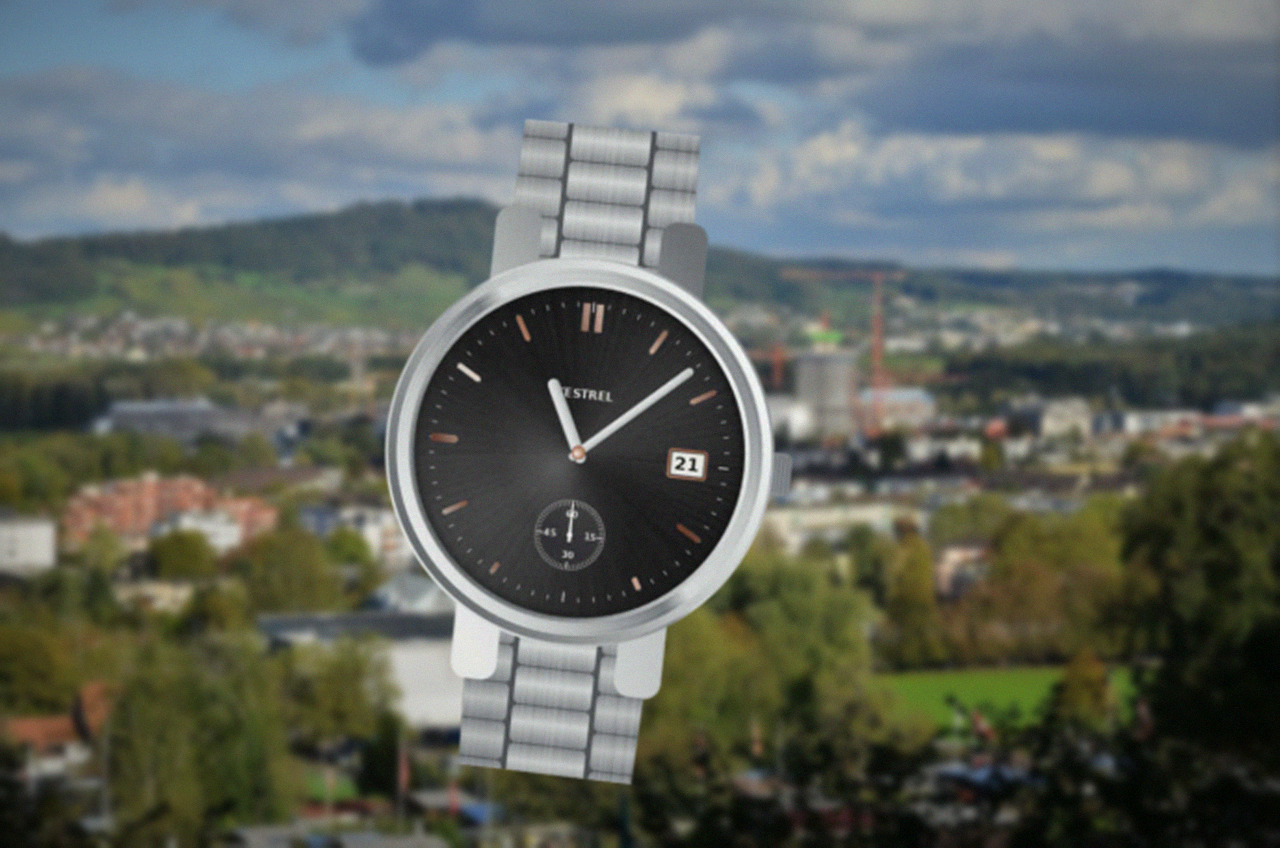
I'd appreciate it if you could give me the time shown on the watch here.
11:08
